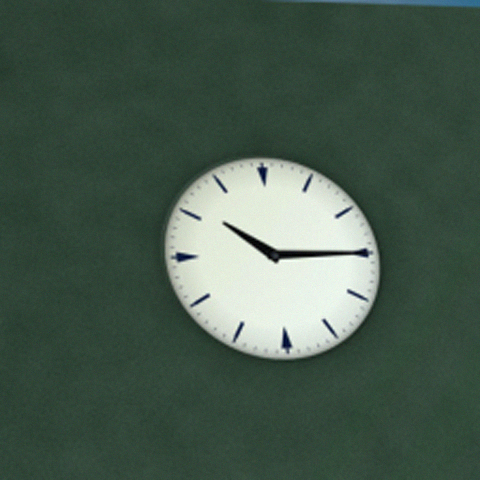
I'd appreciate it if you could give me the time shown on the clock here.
10:15
